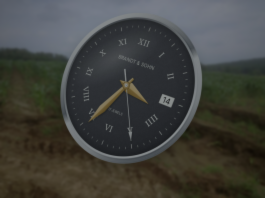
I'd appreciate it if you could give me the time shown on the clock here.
3:34:25
